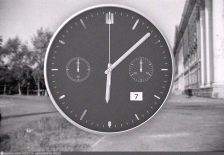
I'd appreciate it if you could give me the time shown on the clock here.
6:08
